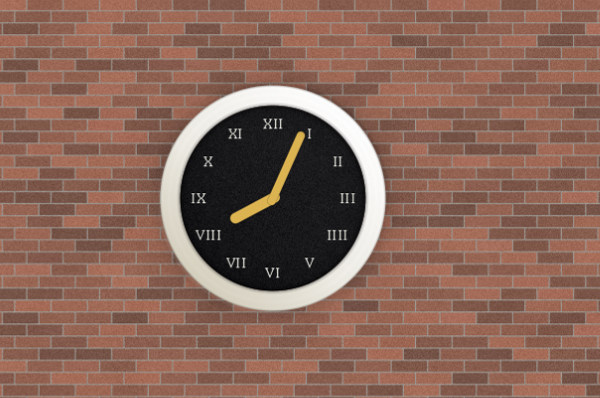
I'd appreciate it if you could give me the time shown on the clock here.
8:04
